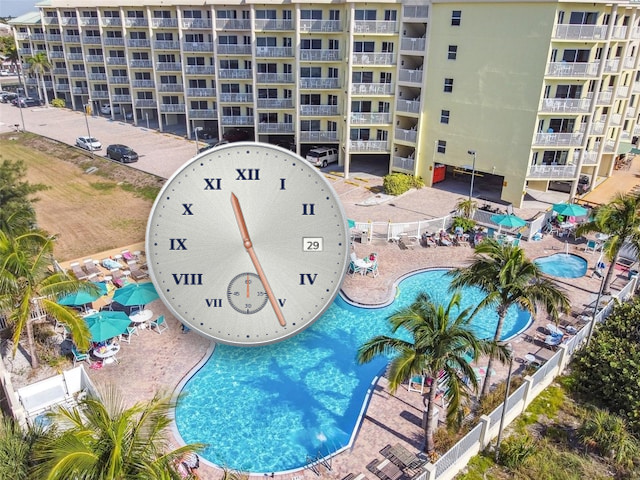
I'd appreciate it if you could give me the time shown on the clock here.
11:26
